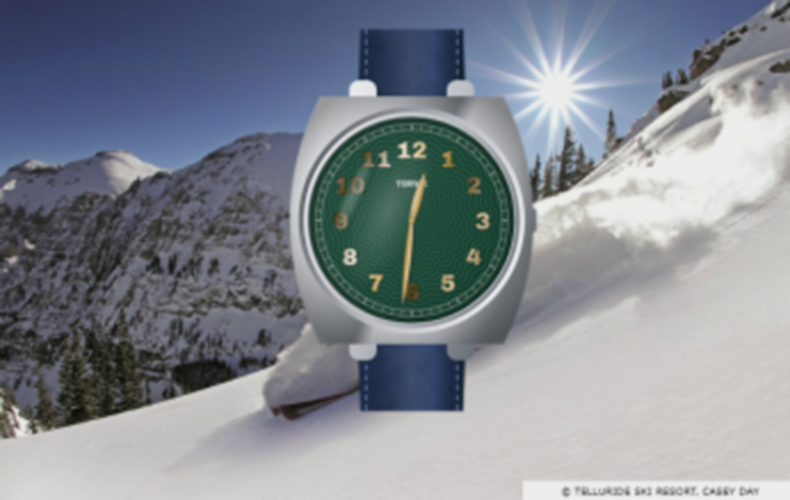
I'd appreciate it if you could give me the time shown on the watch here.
12:31
